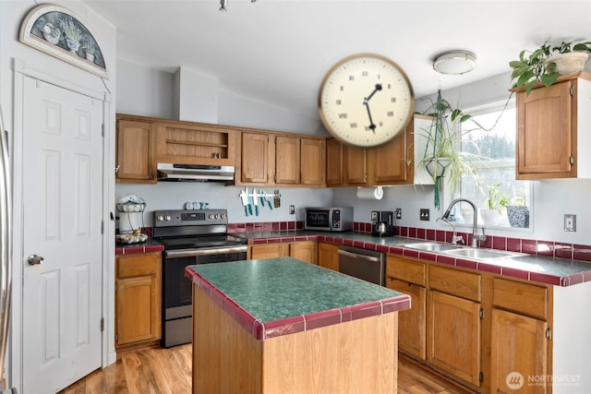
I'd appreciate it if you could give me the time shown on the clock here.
1:28
